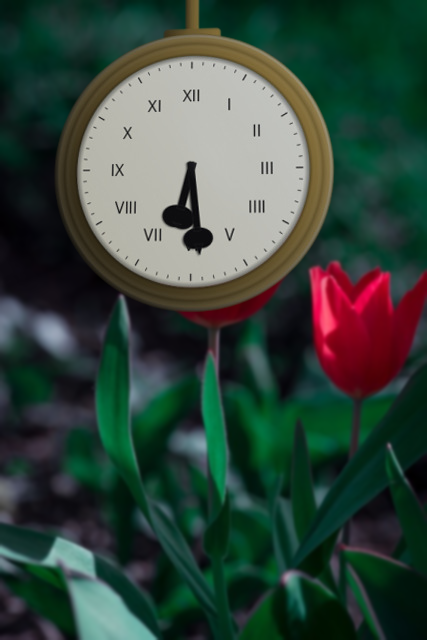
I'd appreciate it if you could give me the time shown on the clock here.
6:29
